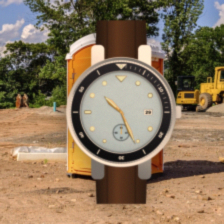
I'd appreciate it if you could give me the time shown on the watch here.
10:26
